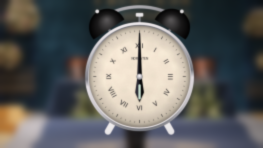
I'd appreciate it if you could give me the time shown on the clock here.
6:00
